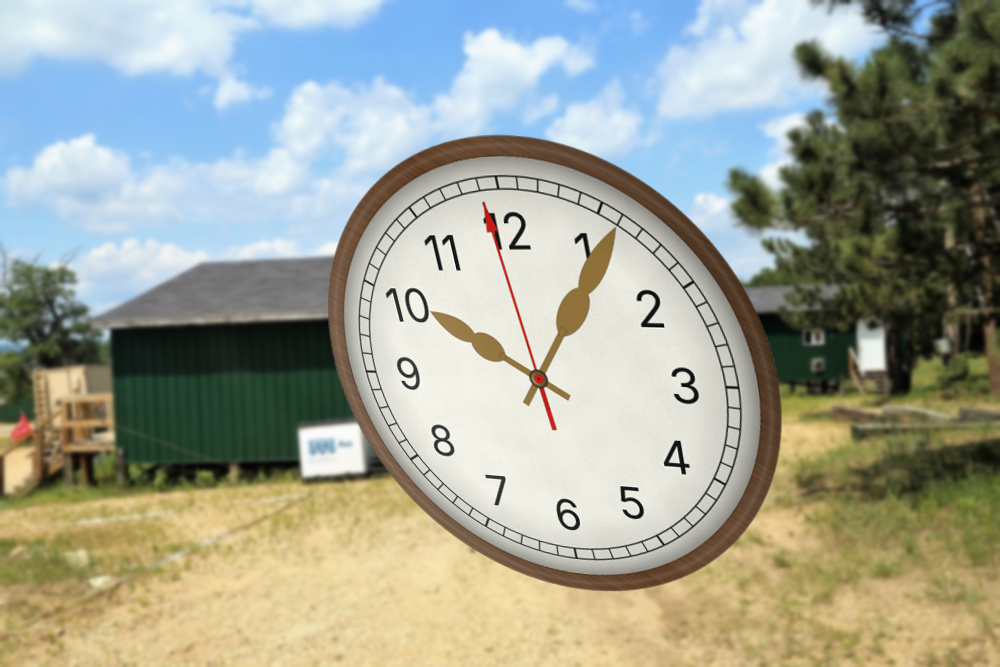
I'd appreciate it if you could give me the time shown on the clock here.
10:05:59
